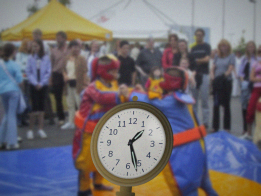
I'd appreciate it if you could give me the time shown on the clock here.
1:27
